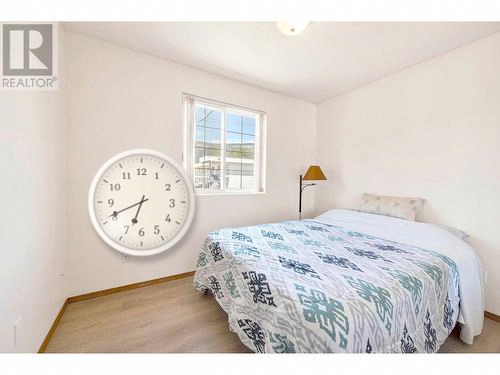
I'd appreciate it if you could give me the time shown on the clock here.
6:41
